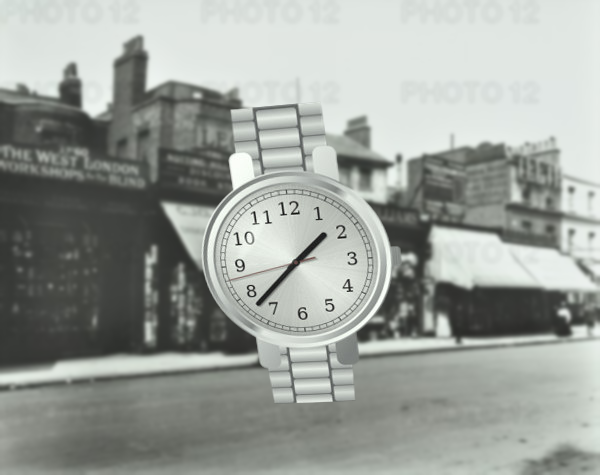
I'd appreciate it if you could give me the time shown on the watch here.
1:37:43
